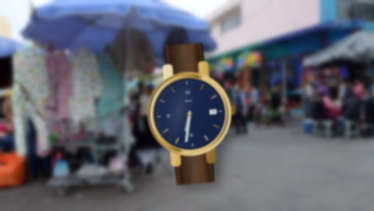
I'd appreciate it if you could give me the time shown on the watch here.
6:32
